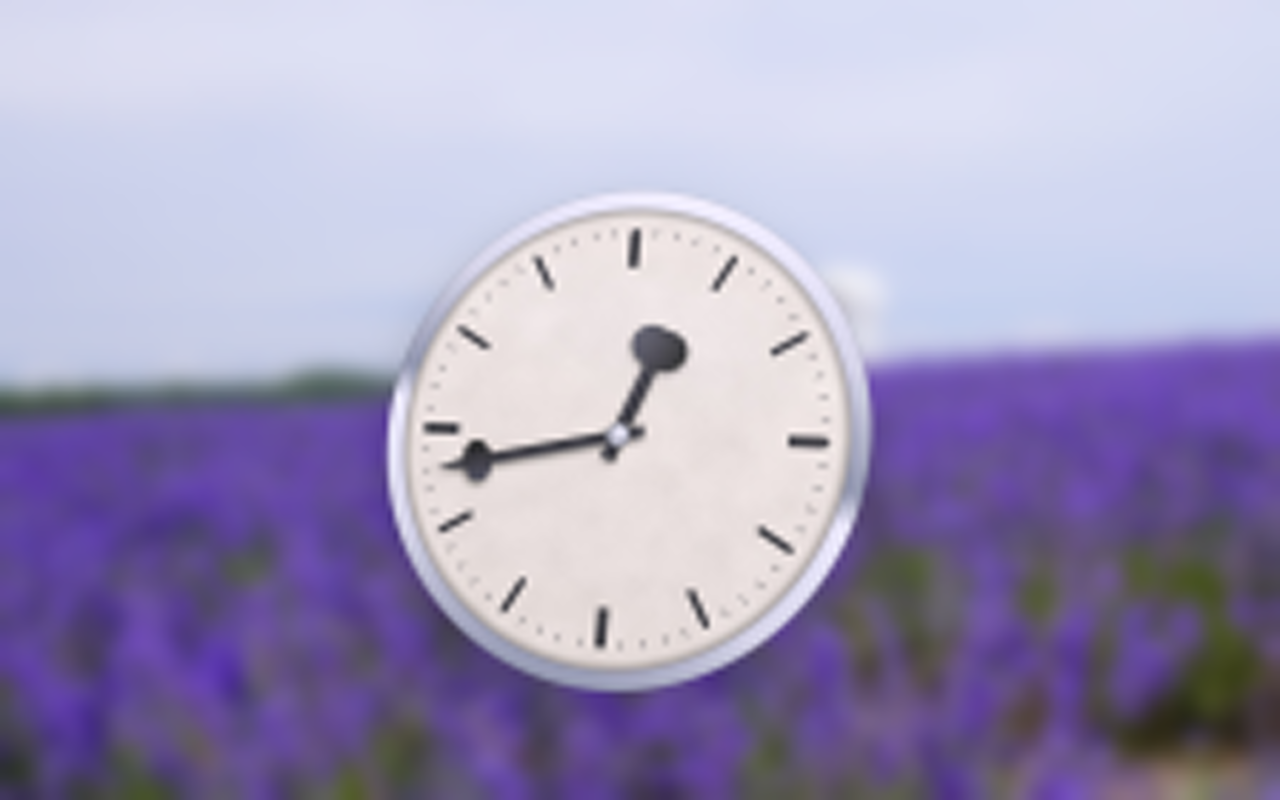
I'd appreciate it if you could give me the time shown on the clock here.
12:43
